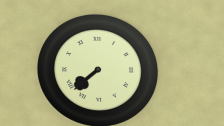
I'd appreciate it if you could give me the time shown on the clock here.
7:38
